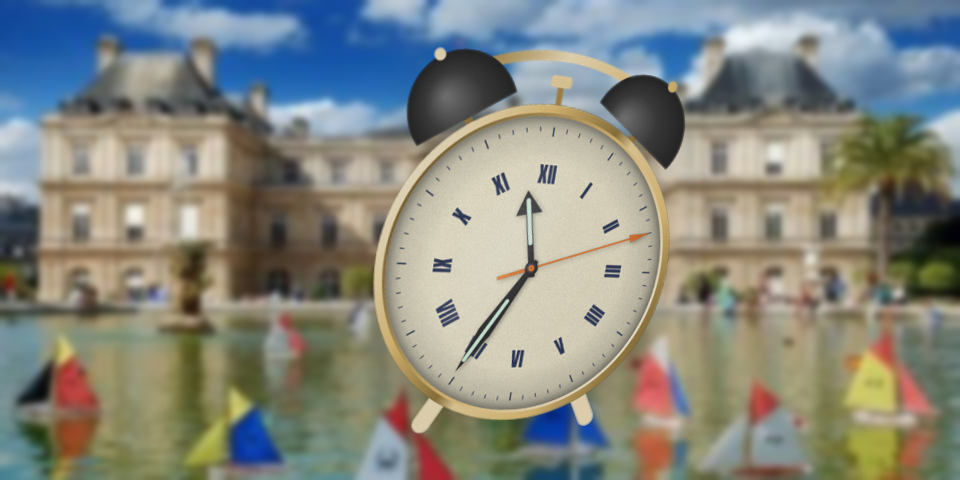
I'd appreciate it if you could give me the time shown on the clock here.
11:35:12
